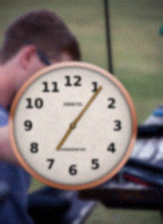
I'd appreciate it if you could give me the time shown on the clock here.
7:06
